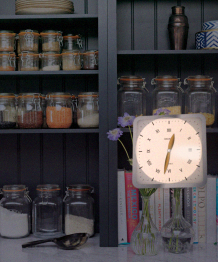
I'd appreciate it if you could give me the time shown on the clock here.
12:32
